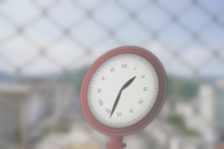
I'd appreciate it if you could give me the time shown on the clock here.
1:33
